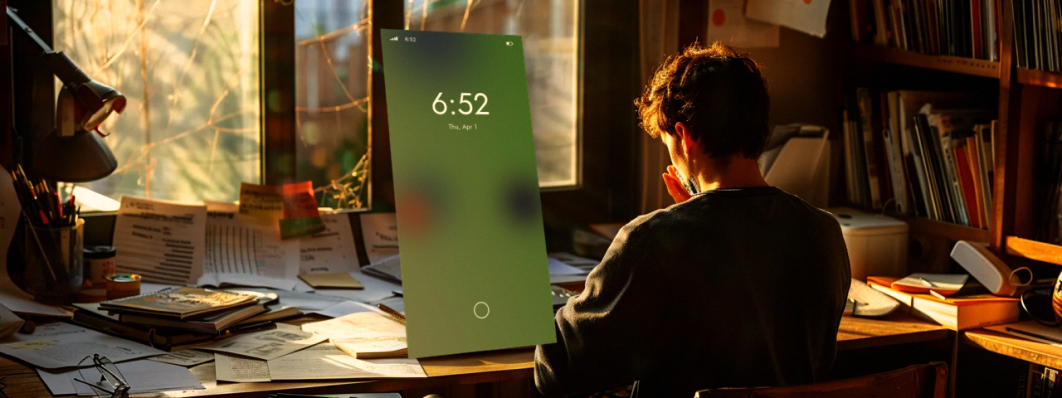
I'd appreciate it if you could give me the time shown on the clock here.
6:52
